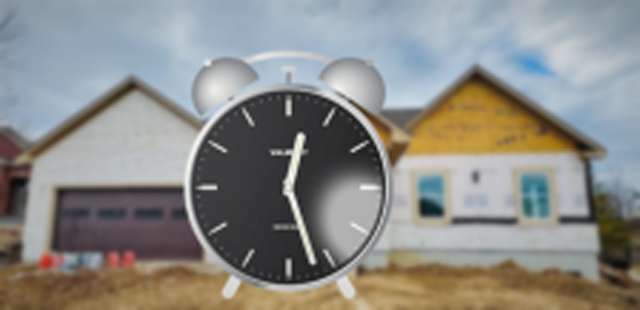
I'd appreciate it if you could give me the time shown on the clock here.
12:27
